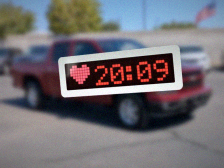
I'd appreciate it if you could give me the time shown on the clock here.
20:09
